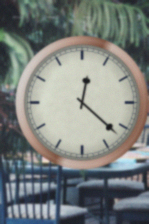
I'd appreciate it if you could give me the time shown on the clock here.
12:22
